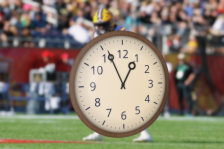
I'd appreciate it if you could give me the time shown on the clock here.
12:56
